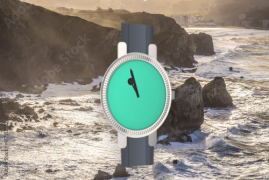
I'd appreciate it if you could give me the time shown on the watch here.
10:57
